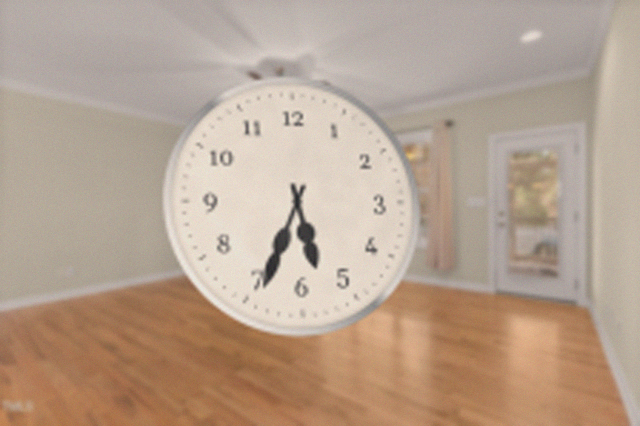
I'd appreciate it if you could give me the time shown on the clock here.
5:34
